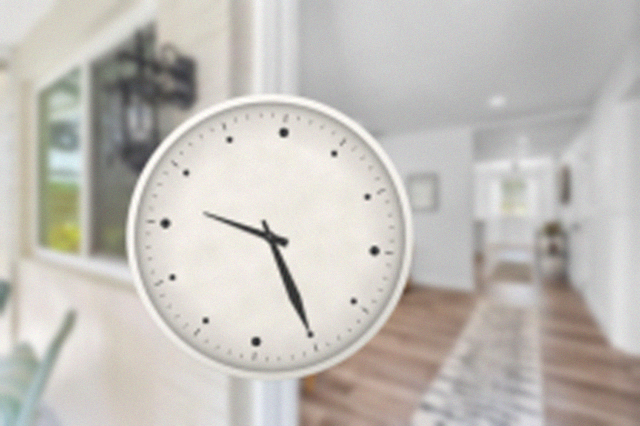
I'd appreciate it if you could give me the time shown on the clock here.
9:25
